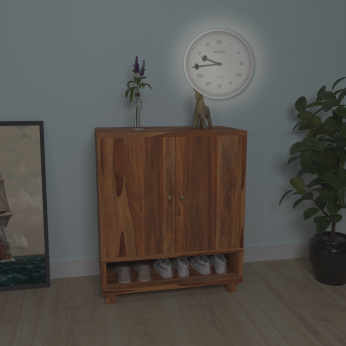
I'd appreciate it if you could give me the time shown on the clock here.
9:44
